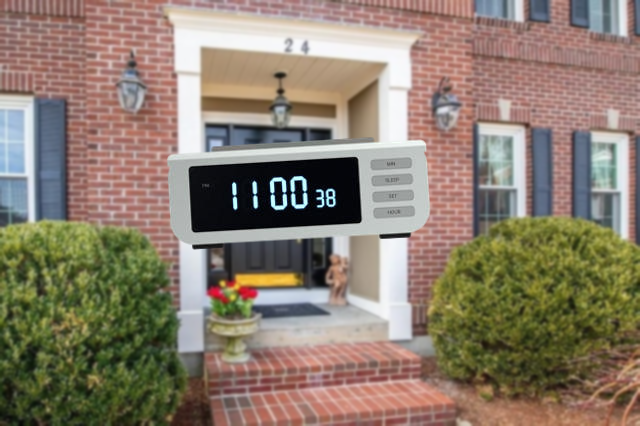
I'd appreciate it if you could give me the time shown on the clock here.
11:00:38
